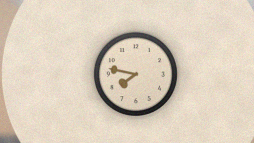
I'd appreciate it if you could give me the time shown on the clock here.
7:47
